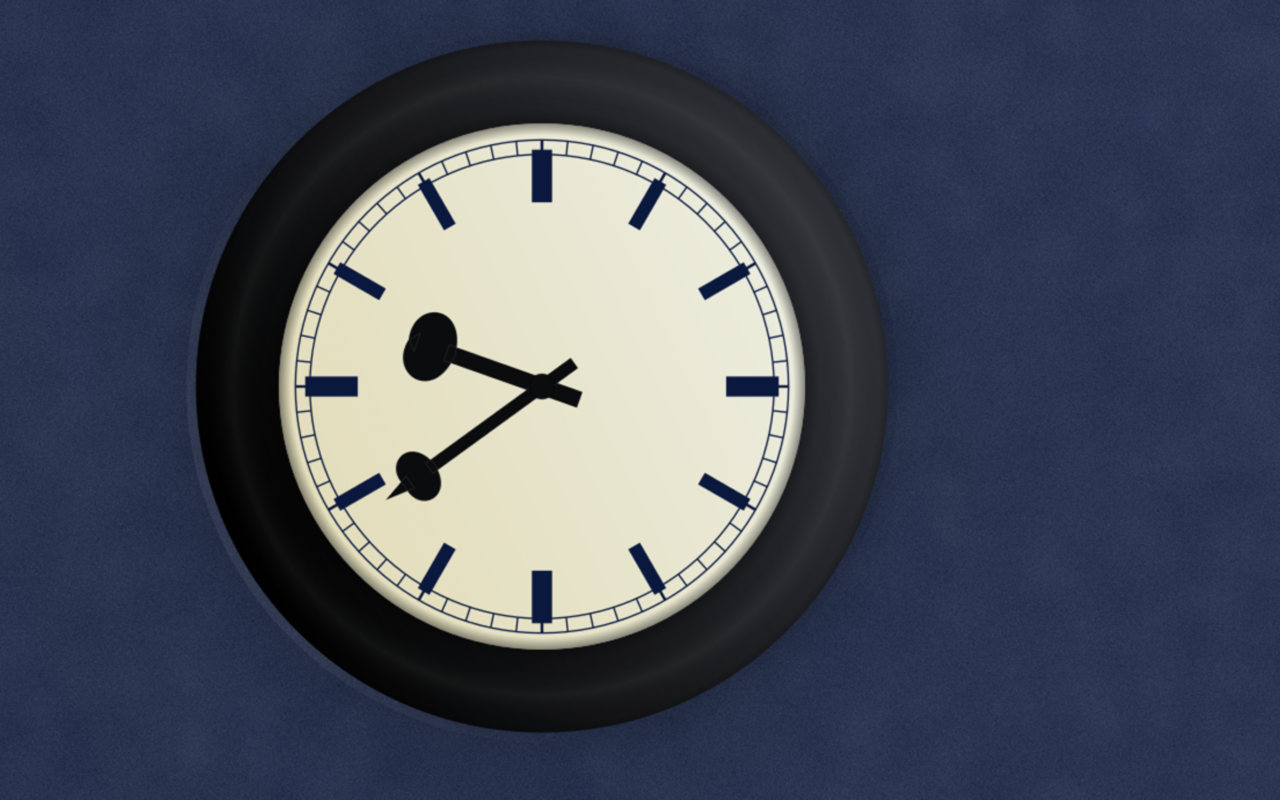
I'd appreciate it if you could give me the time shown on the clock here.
9:39
